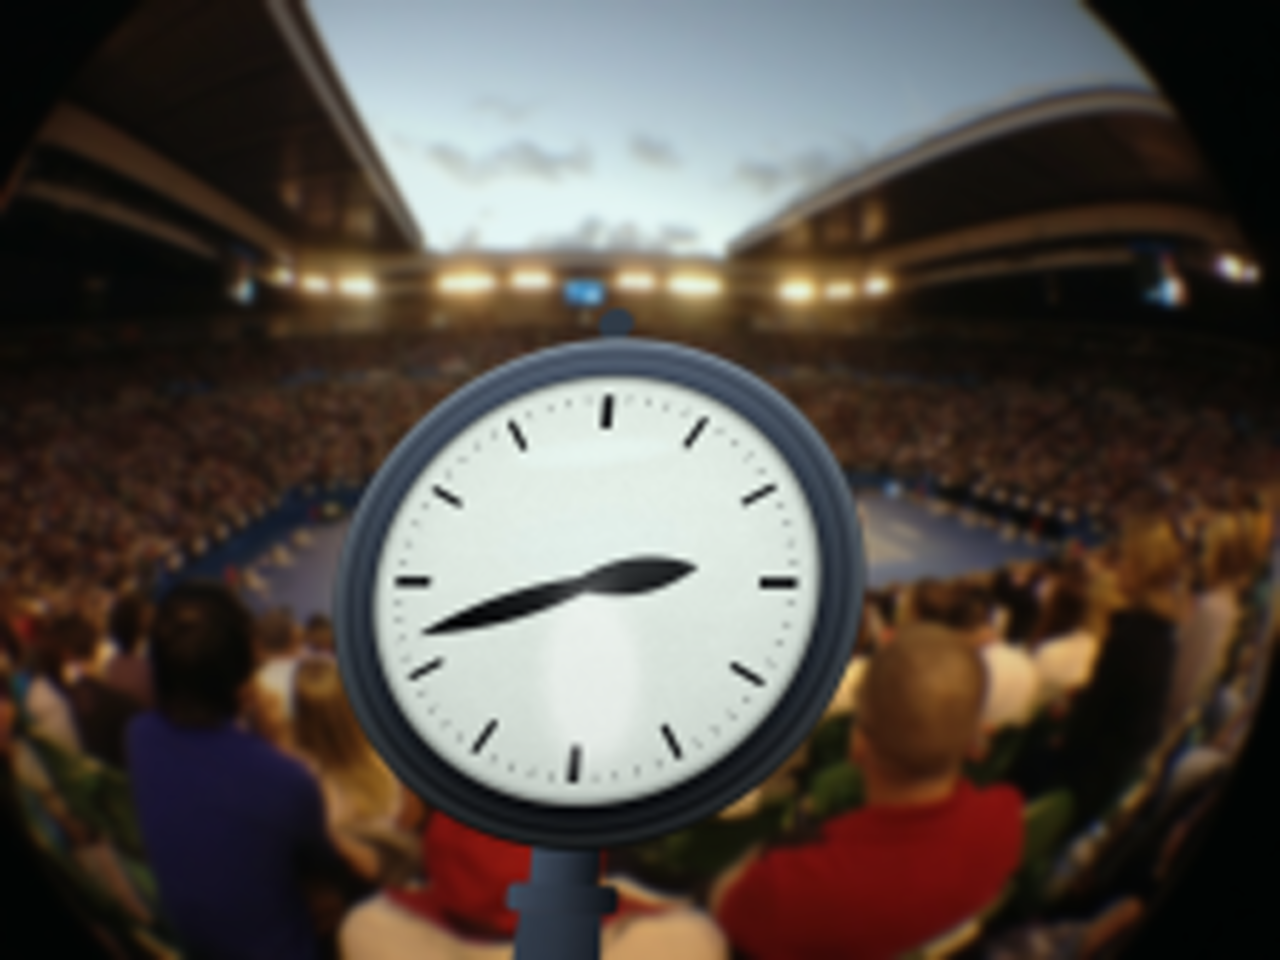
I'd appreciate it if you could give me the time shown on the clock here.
2:42
